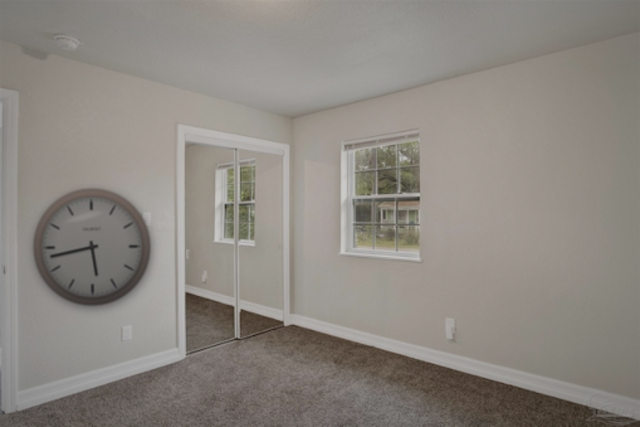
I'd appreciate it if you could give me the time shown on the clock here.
5:43
